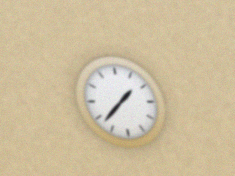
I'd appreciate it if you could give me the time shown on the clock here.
1:38
